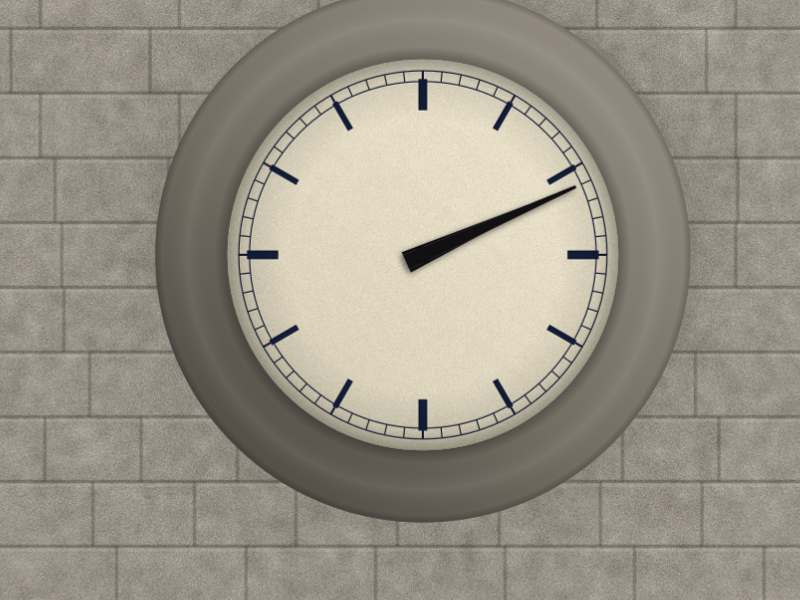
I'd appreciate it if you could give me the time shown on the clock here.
2:11
